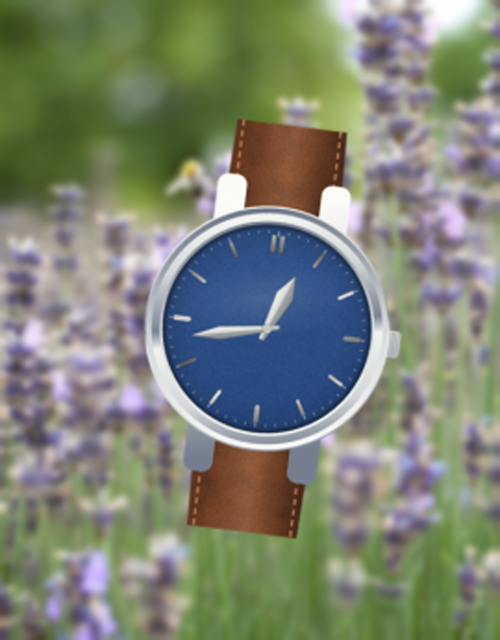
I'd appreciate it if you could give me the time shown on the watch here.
12:43
